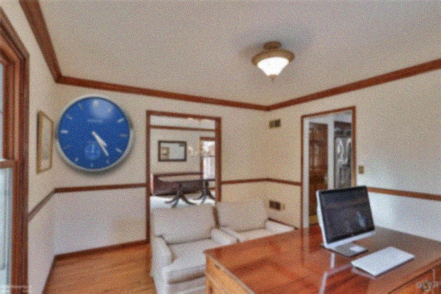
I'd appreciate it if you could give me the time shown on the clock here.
4:24
